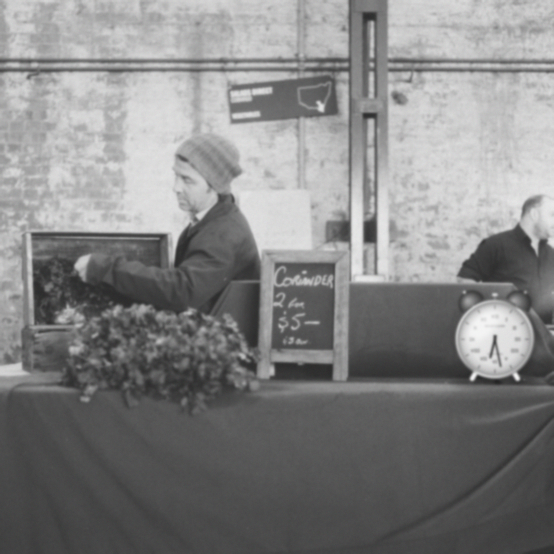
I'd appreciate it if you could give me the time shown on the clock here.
6:28
